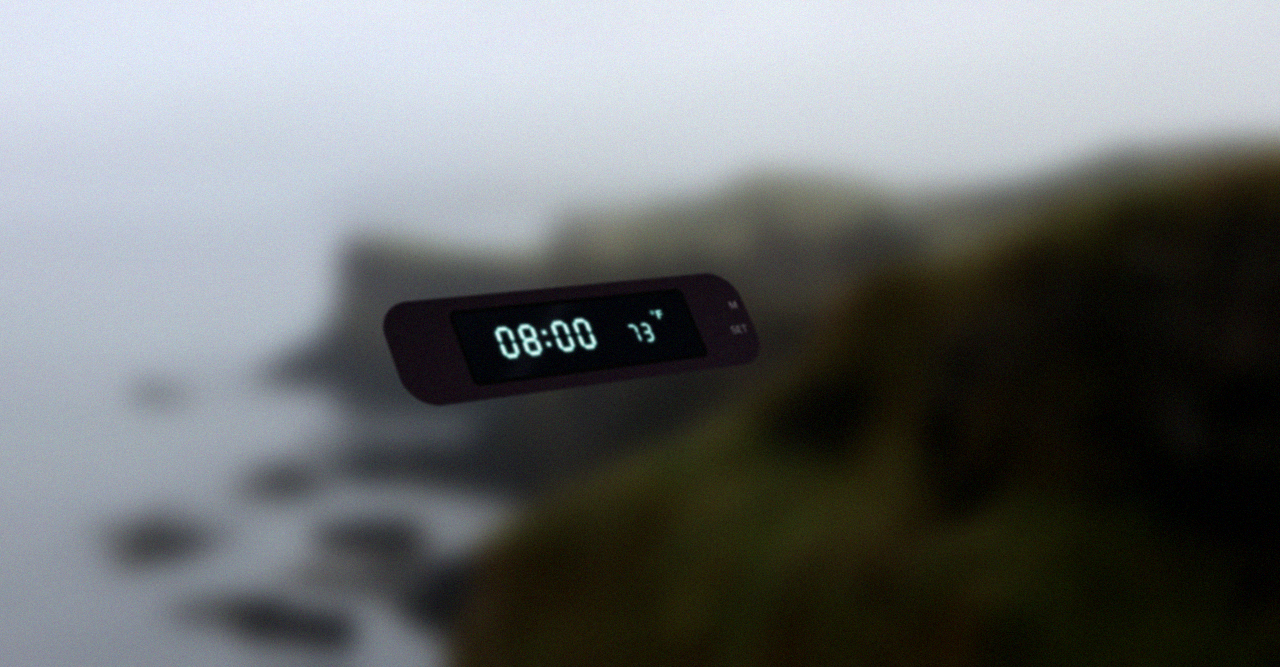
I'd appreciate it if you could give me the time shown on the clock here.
8:00
